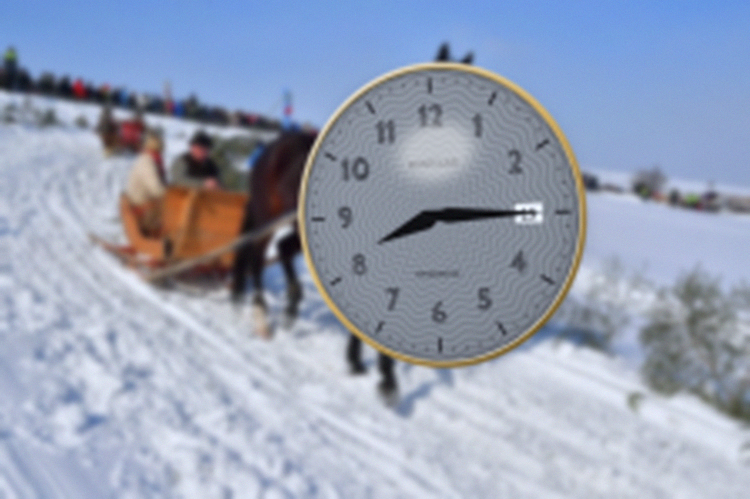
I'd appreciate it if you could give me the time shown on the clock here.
8:15
